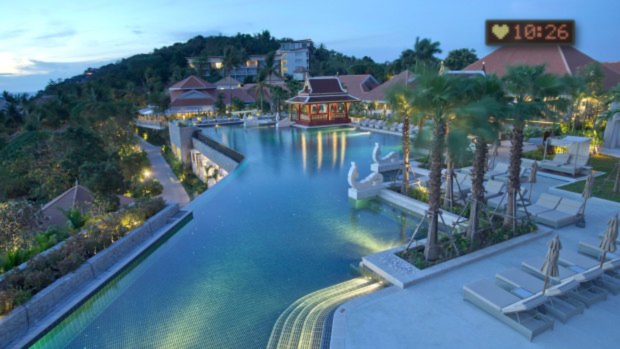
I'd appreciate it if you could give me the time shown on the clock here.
10:26
